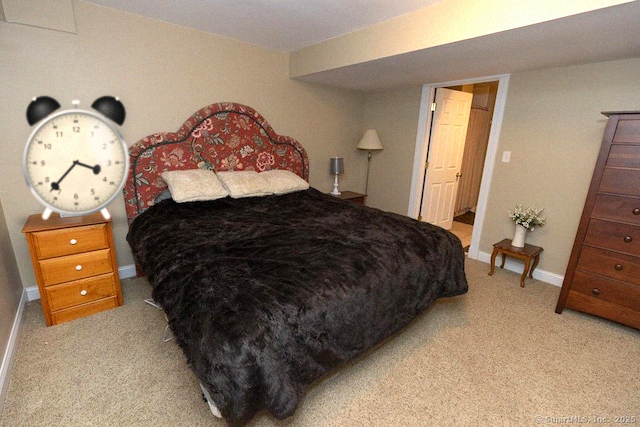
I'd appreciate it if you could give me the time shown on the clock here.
3:37
